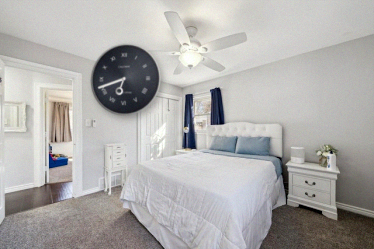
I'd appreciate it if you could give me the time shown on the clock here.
6:42
